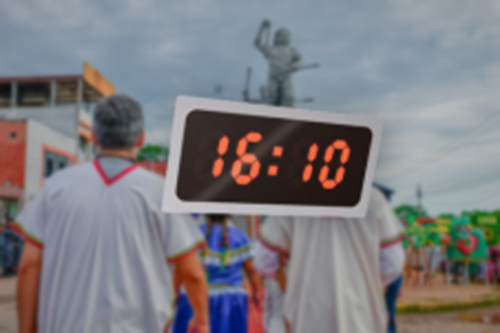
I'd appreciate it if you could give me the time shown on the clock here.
16:10
